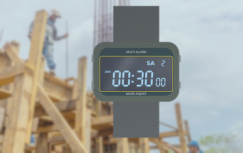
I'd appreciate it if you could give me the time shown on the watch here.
0:30:00
